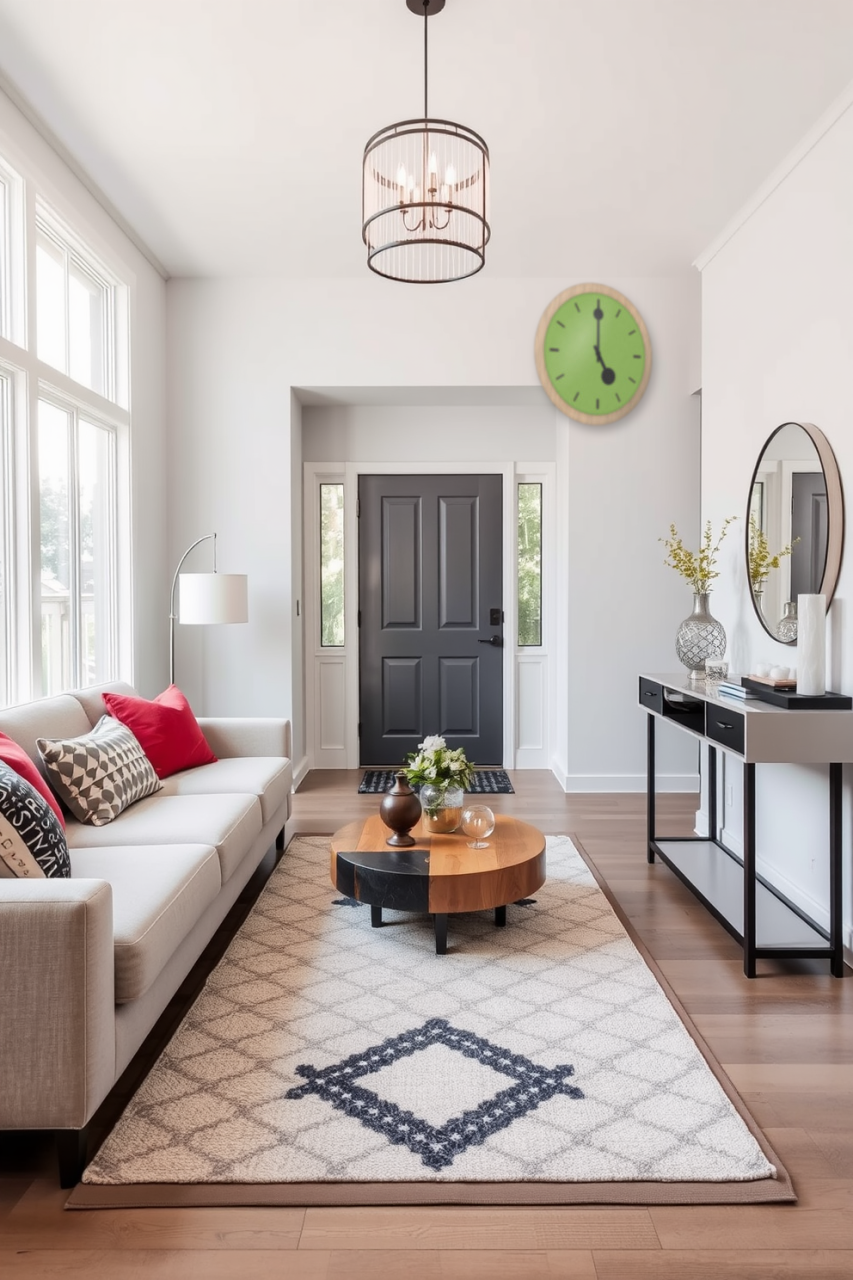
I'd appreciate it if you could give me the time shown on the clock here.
5:00
